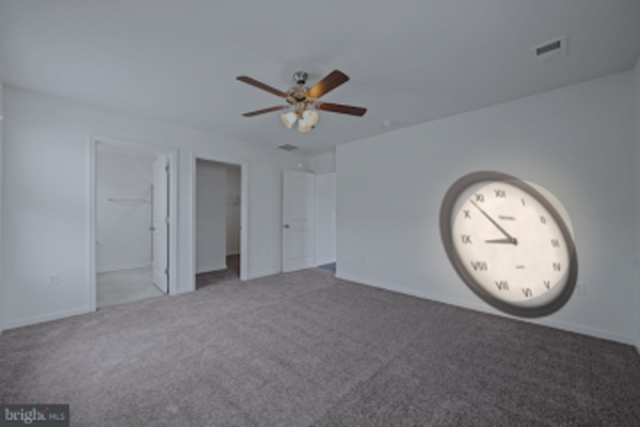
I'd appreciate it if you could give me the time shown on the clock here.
8:53
